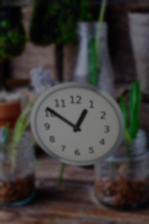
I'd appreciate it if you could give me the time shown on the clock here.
12:51
